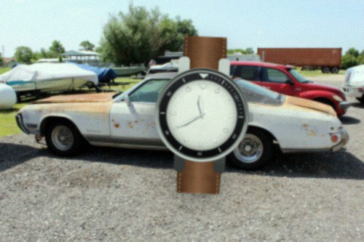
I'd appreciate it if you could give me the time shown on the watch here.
11:40
